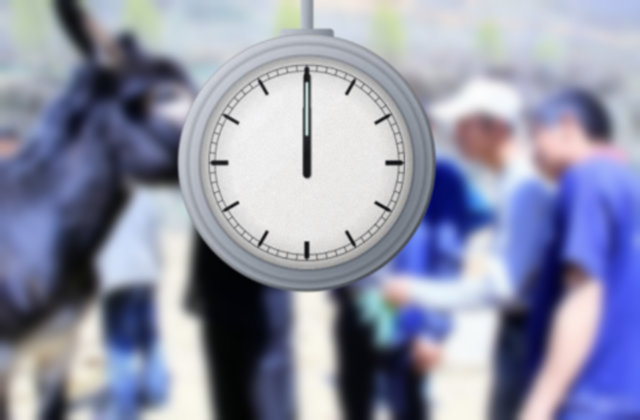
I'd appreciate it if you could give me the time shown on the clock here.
12:00
